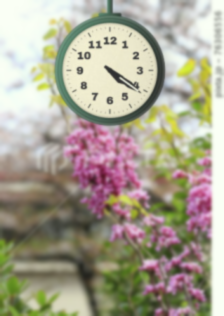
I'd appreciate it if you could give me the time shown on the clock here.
4:21
